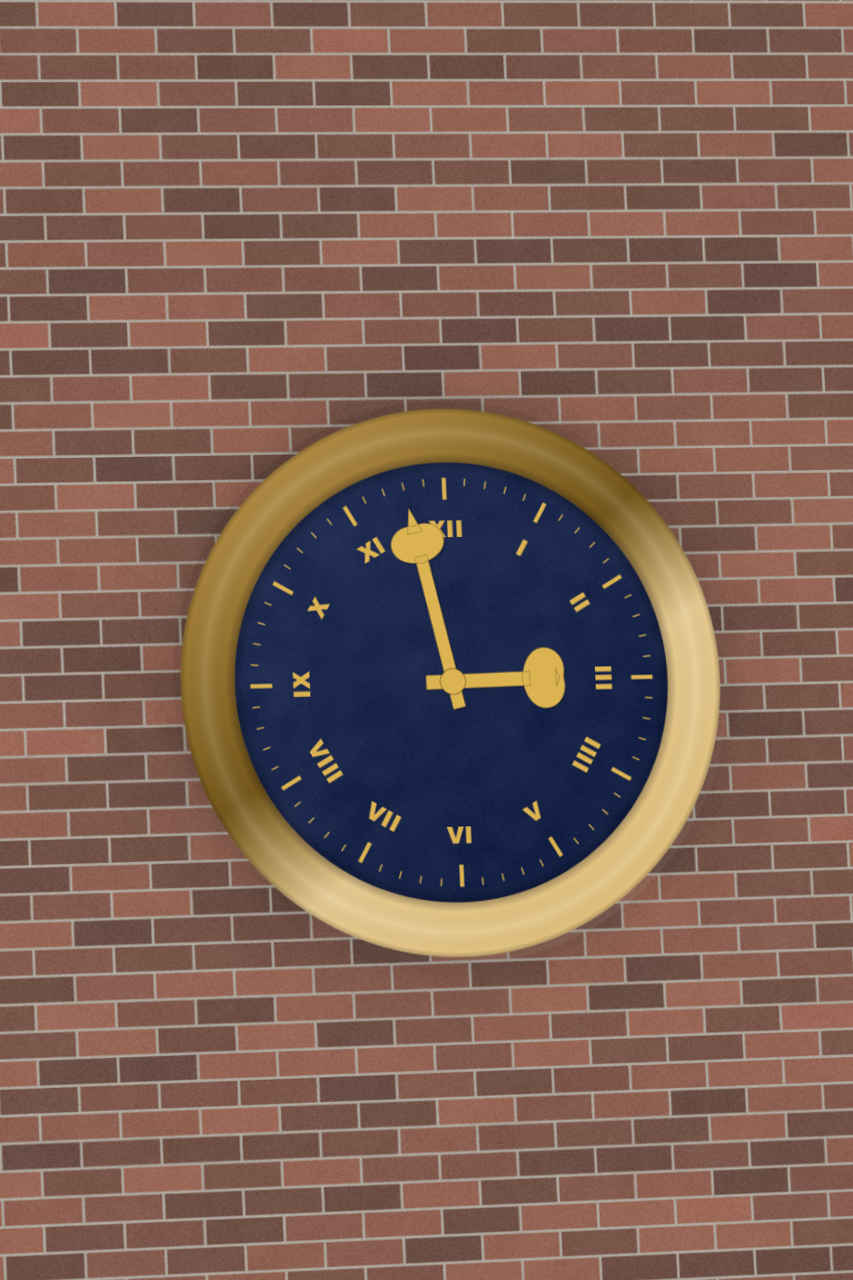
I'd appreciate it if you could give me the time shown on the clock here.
2:58
